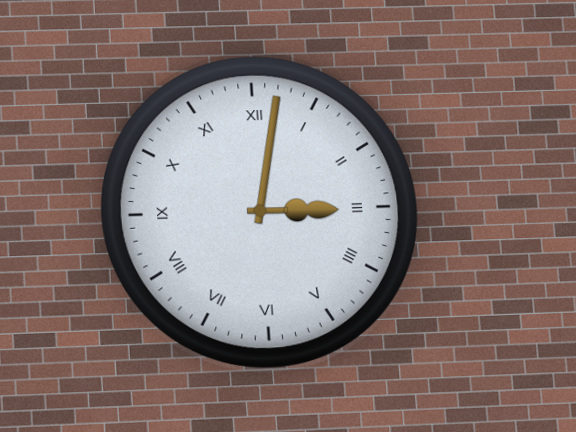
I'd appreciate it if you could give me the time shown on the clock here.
3:02
